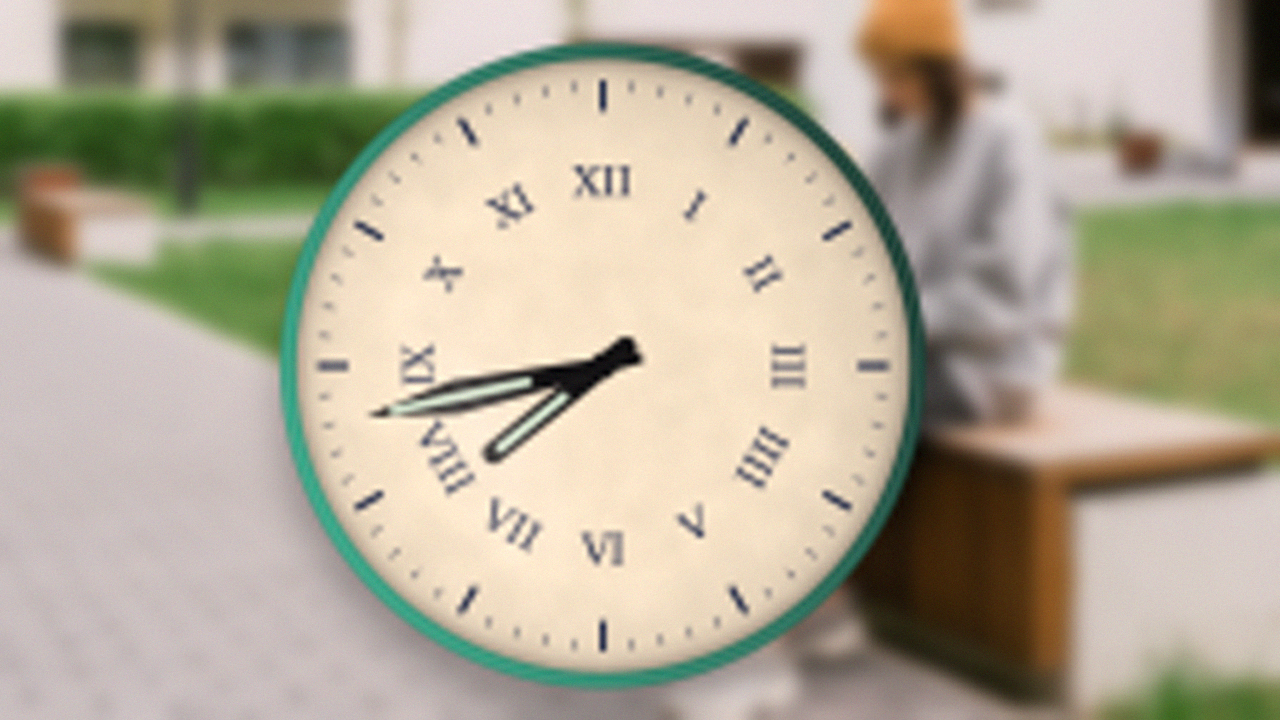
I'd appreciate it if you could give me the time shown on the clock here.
7:43
